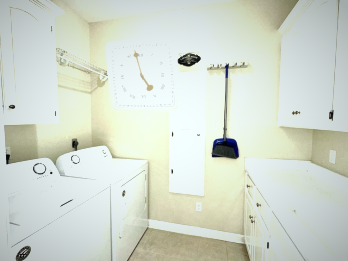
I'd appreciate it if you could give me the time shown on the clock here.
4:58
